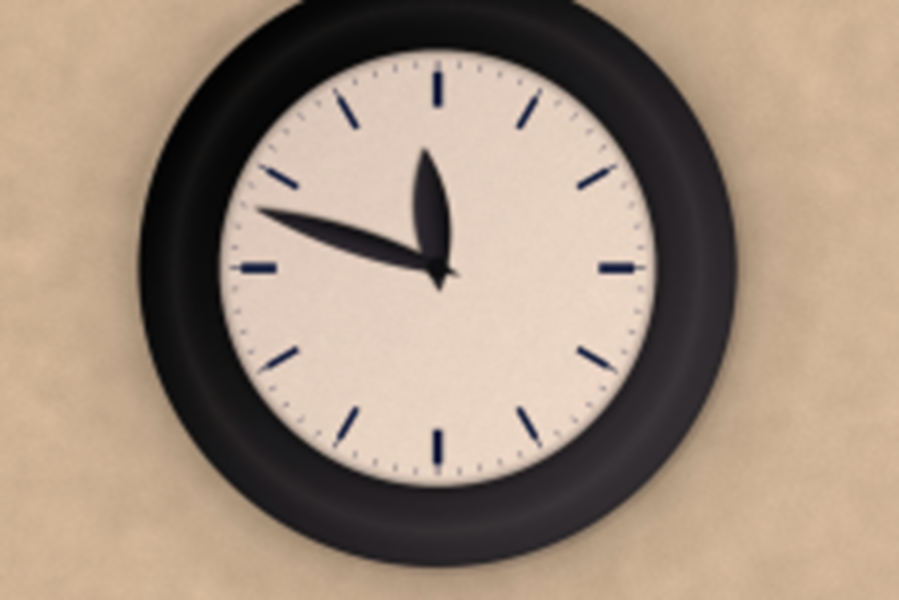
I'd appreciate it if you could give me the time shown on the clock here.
11:48
